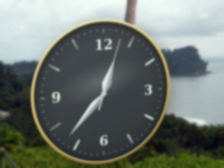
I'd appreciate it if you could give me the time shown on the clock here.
12:37:03
